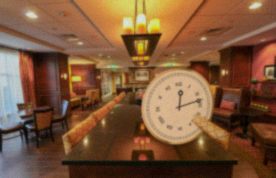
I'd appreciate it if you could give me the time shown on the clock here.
12:13
